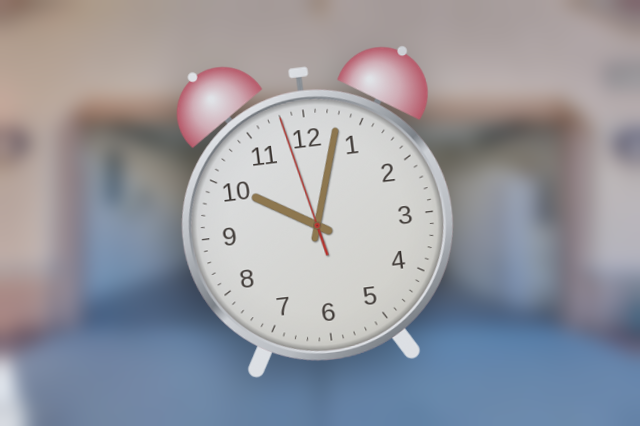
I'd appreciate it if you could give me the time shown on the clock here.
10:02:58
